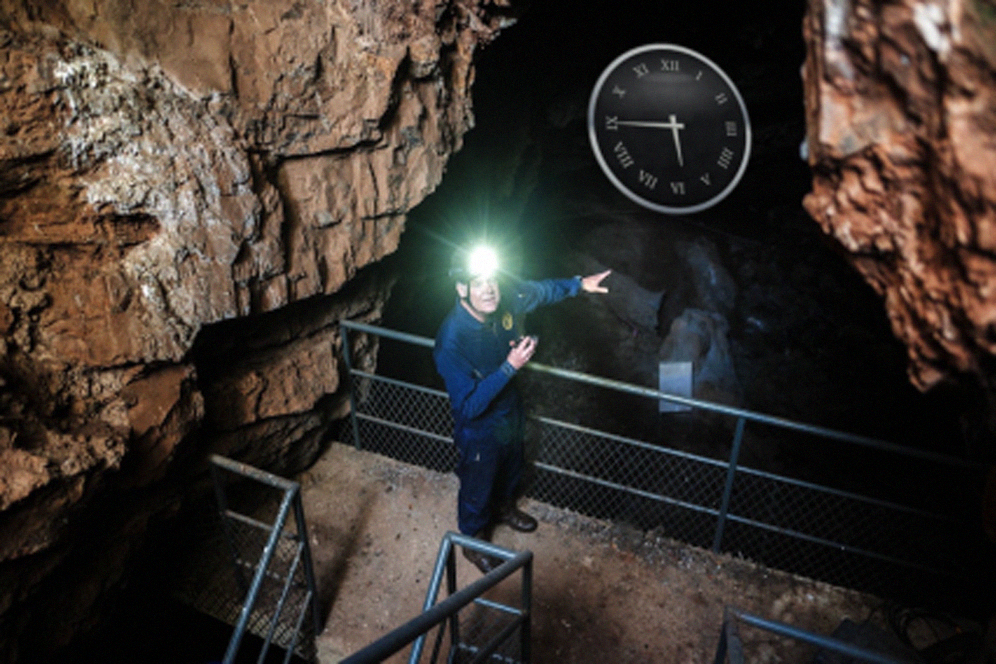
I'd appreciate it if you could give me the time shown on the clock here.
5:45
